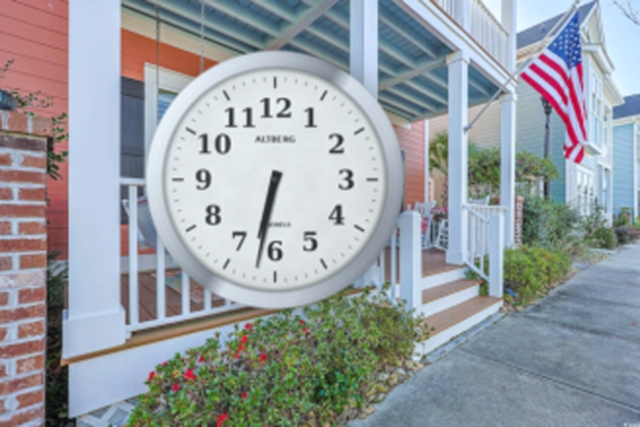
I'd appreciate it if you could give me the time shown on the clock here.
6:32
